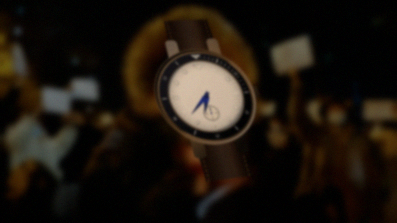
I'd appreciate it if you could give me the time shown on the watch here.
6:38
